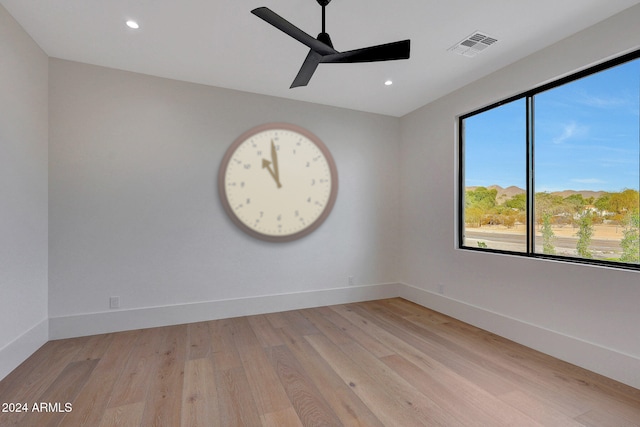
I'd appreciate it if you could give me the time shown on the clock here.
10:59
